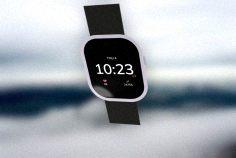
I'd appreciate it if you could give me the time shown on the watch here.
10:23
